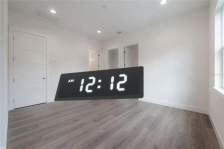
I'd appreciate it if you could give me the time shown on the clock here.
12:12
